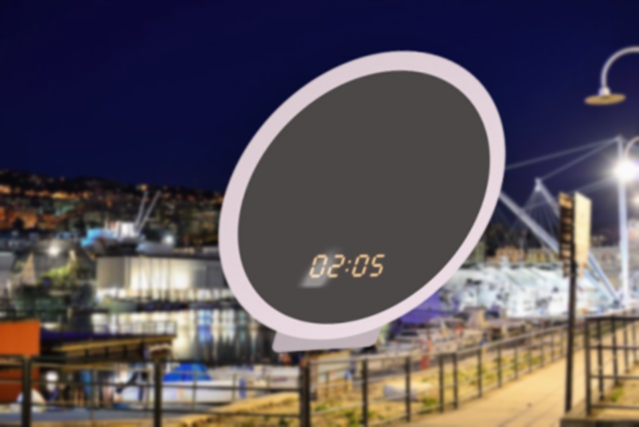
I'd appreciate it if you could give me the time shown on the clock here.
2:05
